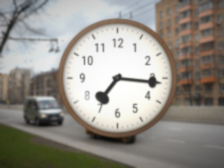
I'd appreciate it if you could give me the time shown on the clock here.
7:16
